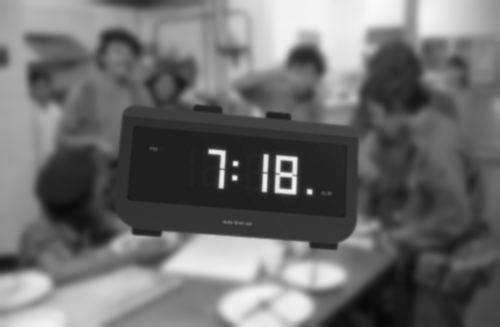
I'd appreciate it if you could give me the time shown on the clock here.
7:18
